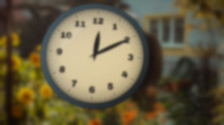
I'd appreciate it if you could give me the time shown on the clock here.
12:10
